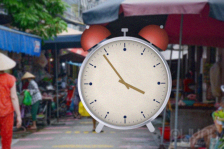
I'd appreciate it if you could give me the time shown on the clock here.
3:54
